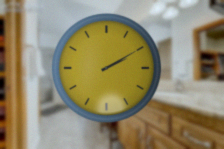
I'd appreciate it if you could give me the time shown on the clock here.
2:10
